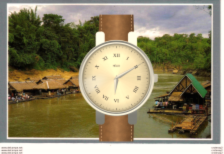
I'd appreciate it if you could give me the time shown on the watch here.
6:10
